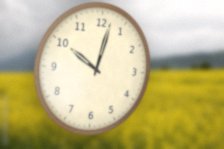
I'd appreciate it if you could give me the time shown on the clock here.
10:02
